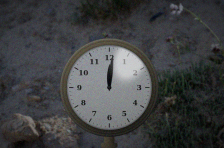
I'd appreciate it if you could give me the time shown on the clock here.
12:01
